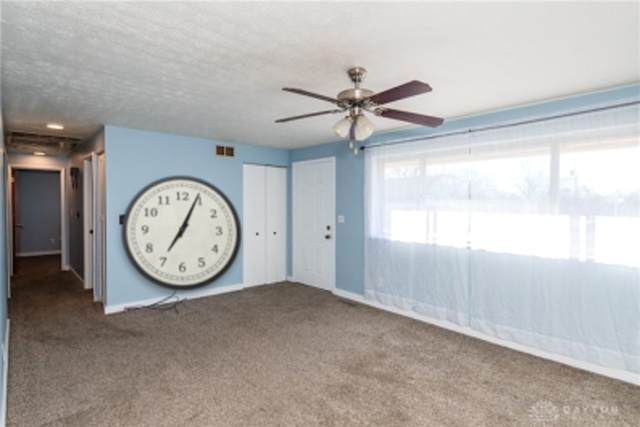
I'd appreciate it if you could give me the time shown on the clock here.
7:04
